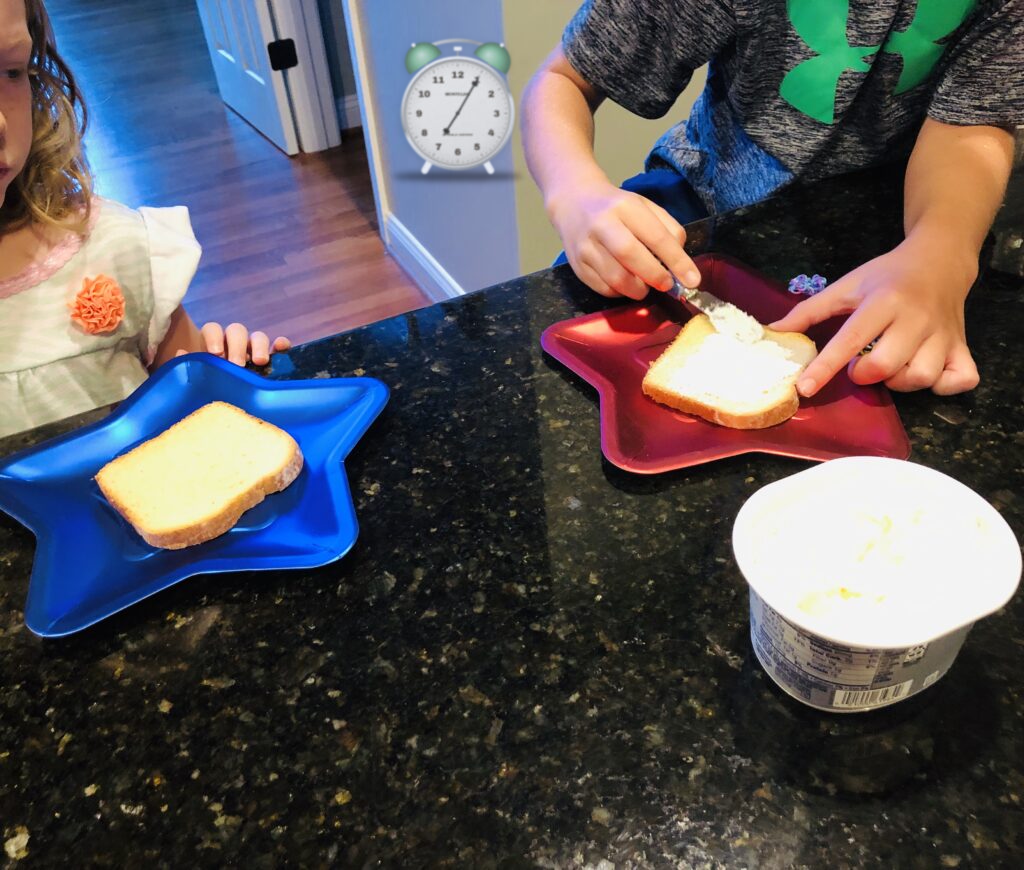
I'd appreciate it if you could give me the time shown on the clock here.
7:05
